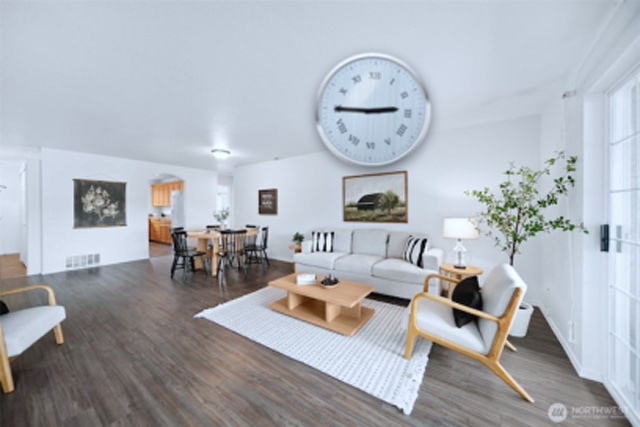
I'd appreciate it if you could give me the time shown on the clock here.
2:45
